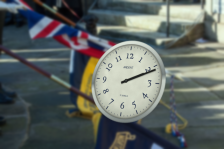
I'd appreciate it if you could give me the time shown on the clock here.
2:11
